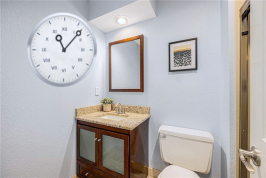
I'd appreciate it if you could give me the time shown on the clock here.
11:07
